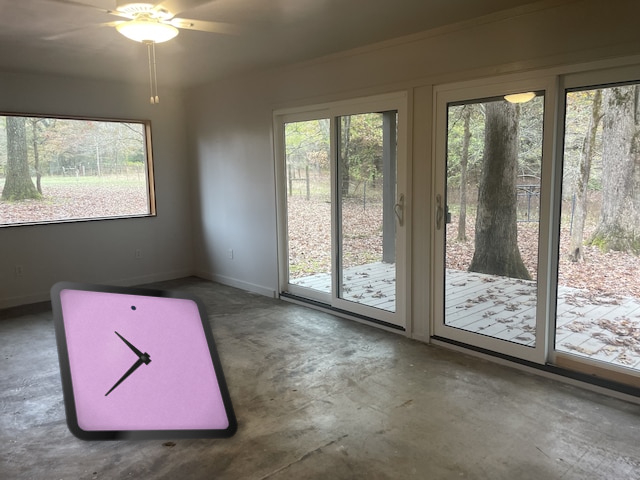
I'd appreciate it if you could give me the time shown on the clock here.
10:38
